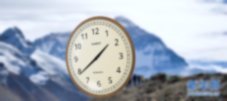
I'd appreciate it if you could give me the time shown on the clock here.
1:39
